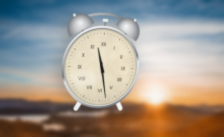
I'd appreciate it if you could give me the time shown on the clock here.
11:28
